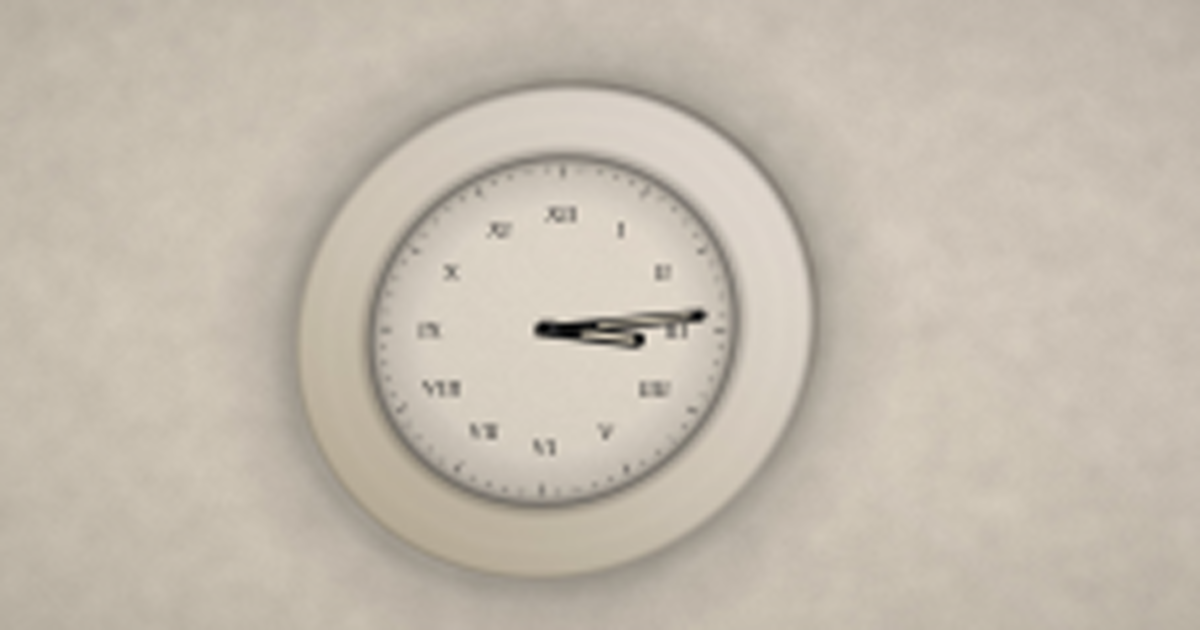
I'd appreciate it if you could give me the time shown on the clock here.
3:14
